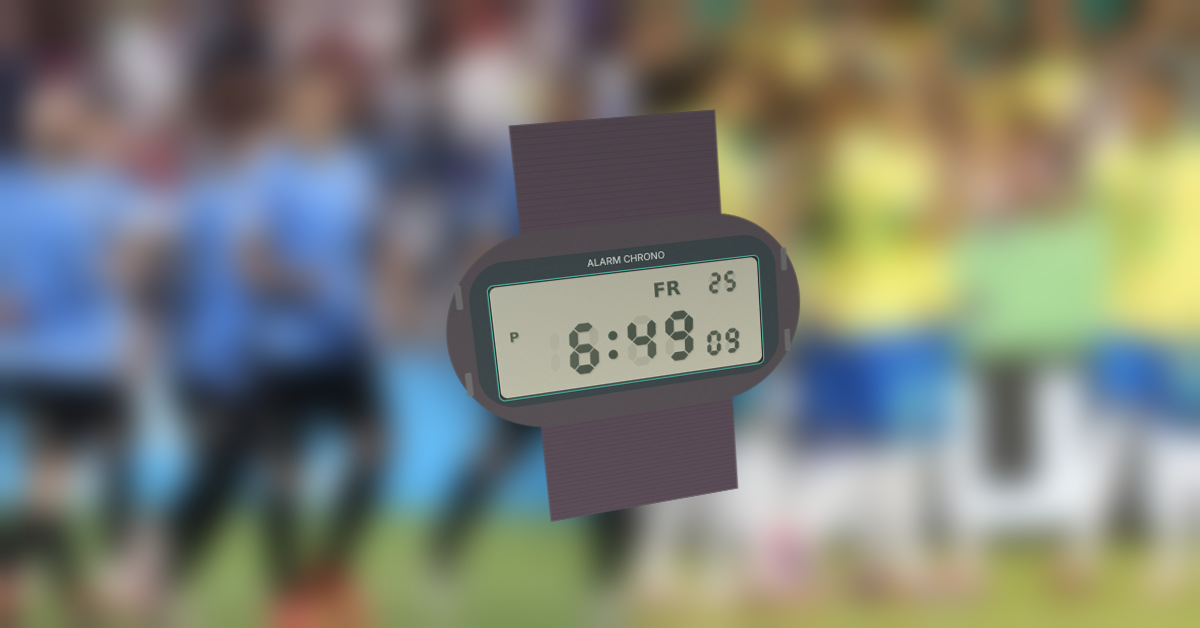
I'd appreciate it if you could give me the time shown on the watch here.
6:49:09
